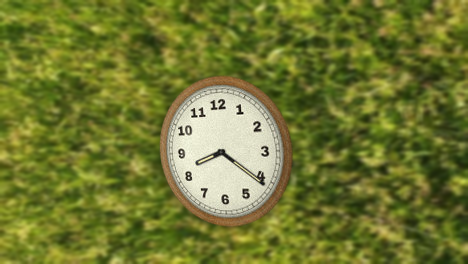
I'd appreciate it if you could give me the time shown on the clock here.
8:21
